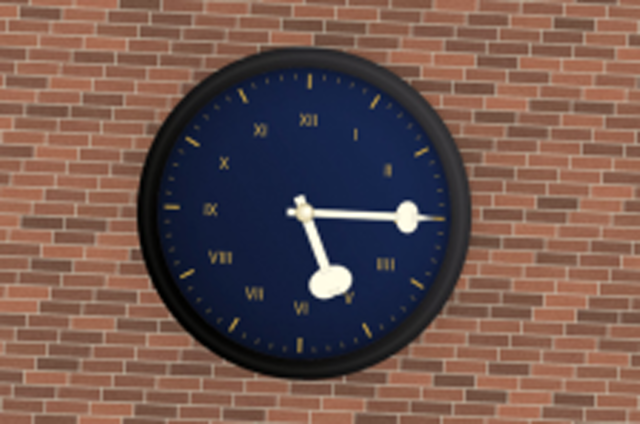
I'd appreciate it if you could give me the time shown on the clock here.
5:15
